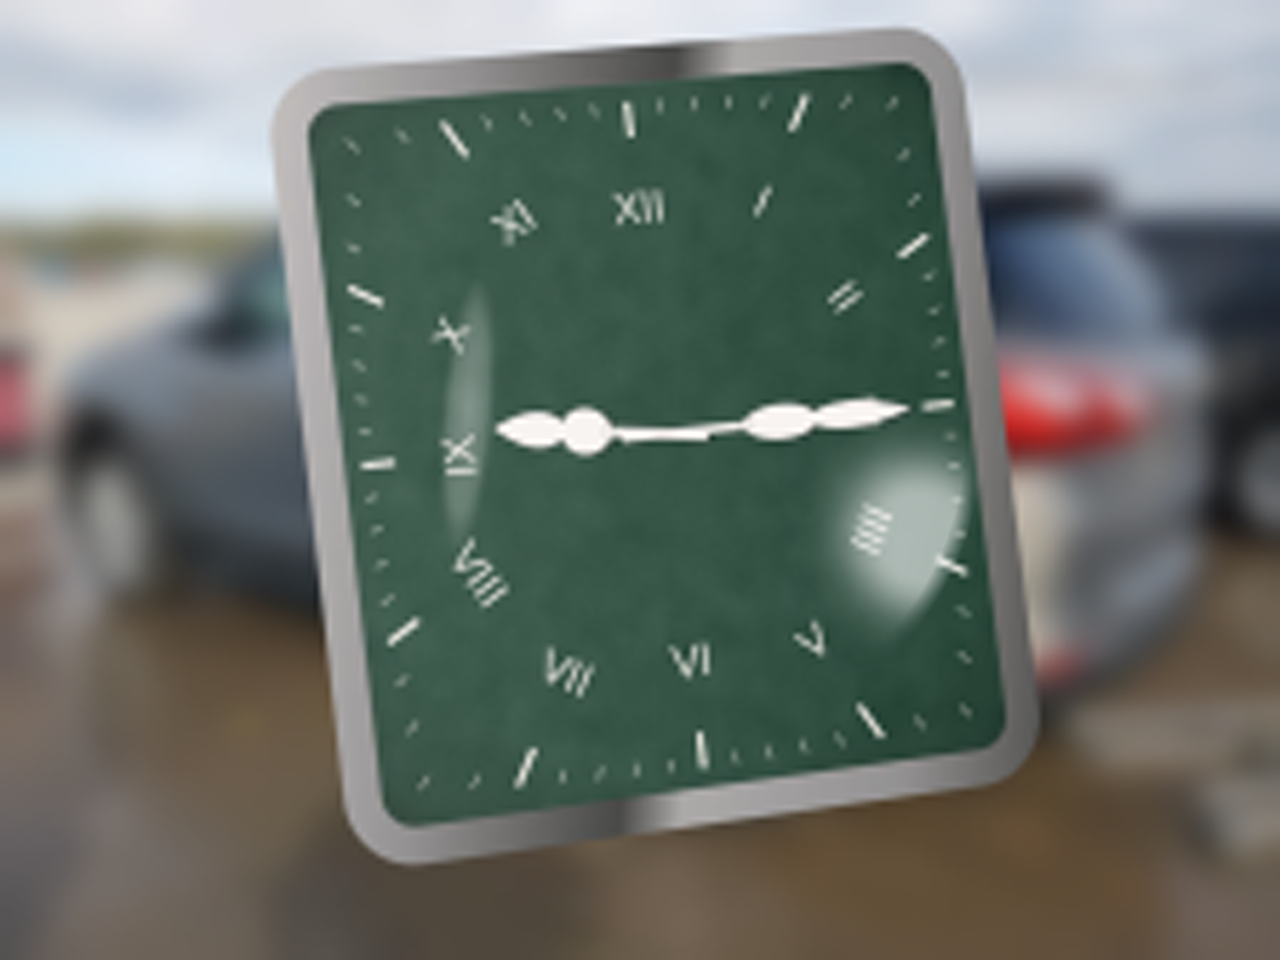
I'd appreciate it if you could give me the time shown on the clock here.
9:15
